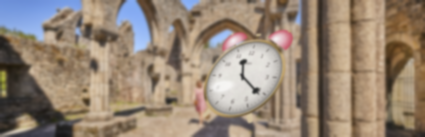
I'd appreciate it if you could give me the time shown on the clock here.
11:21
